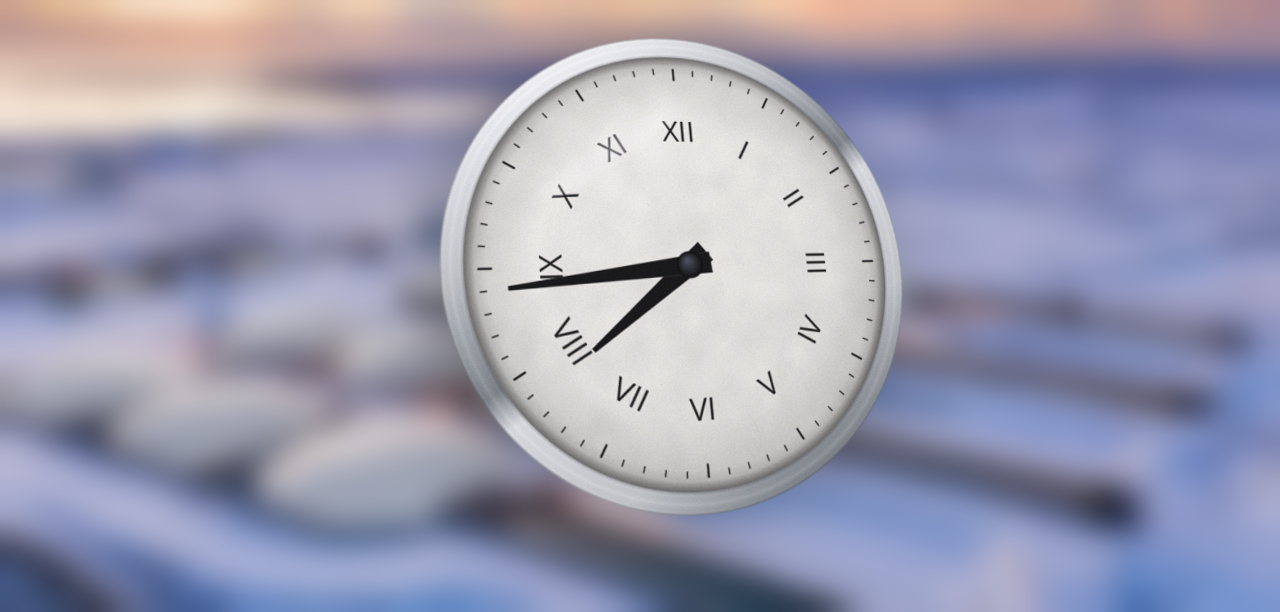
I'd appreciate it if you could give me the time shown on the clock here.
7:44
